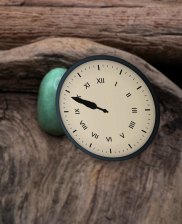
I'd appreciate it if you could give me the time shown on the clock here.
9:49
